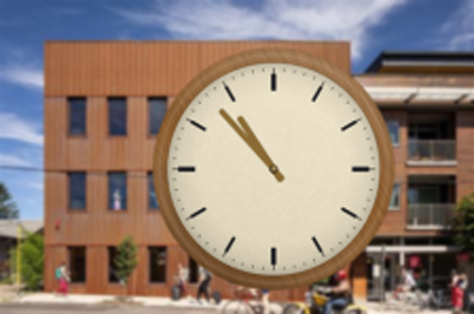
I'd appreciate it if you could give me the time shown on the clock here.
10:53
